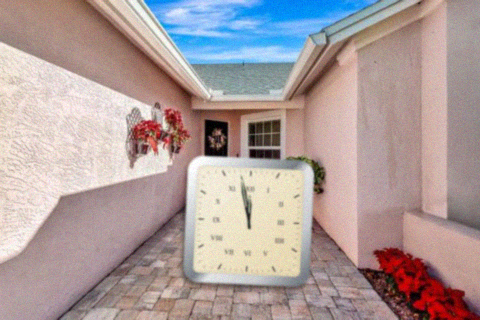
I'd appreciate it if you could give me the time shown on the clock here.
11:58
